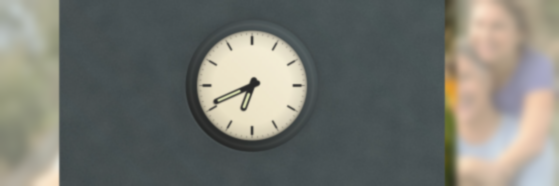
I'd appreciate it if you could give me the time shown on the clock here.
6:41
